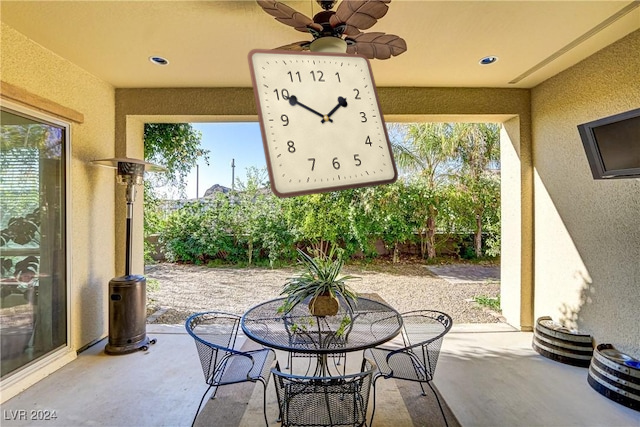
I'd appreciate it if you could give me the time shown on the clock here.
1:50
